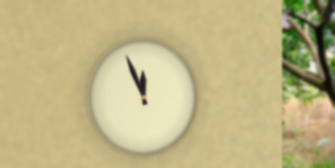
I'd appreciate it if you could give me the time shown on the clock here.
11:56
